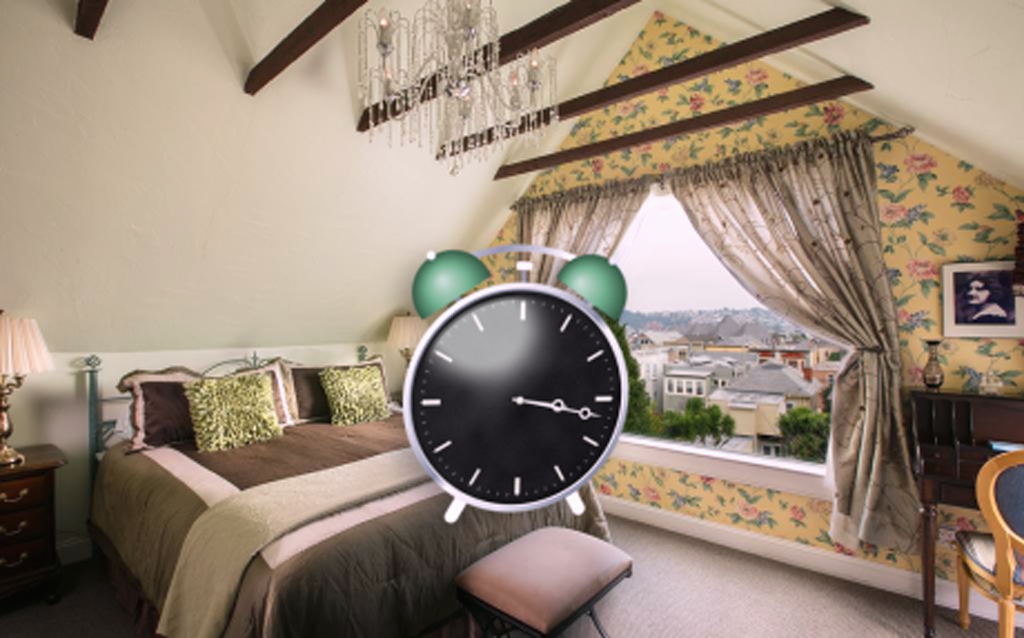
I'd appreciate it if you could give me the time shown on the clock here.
3:17
